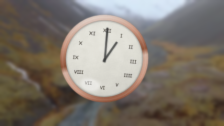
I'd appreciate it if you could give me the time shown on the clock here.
1:00
